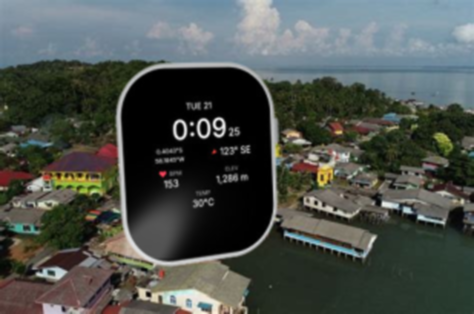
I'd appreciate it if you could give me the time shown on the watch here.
0:09
